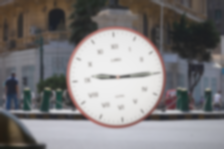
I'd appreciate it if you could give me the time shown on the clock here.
9:15
